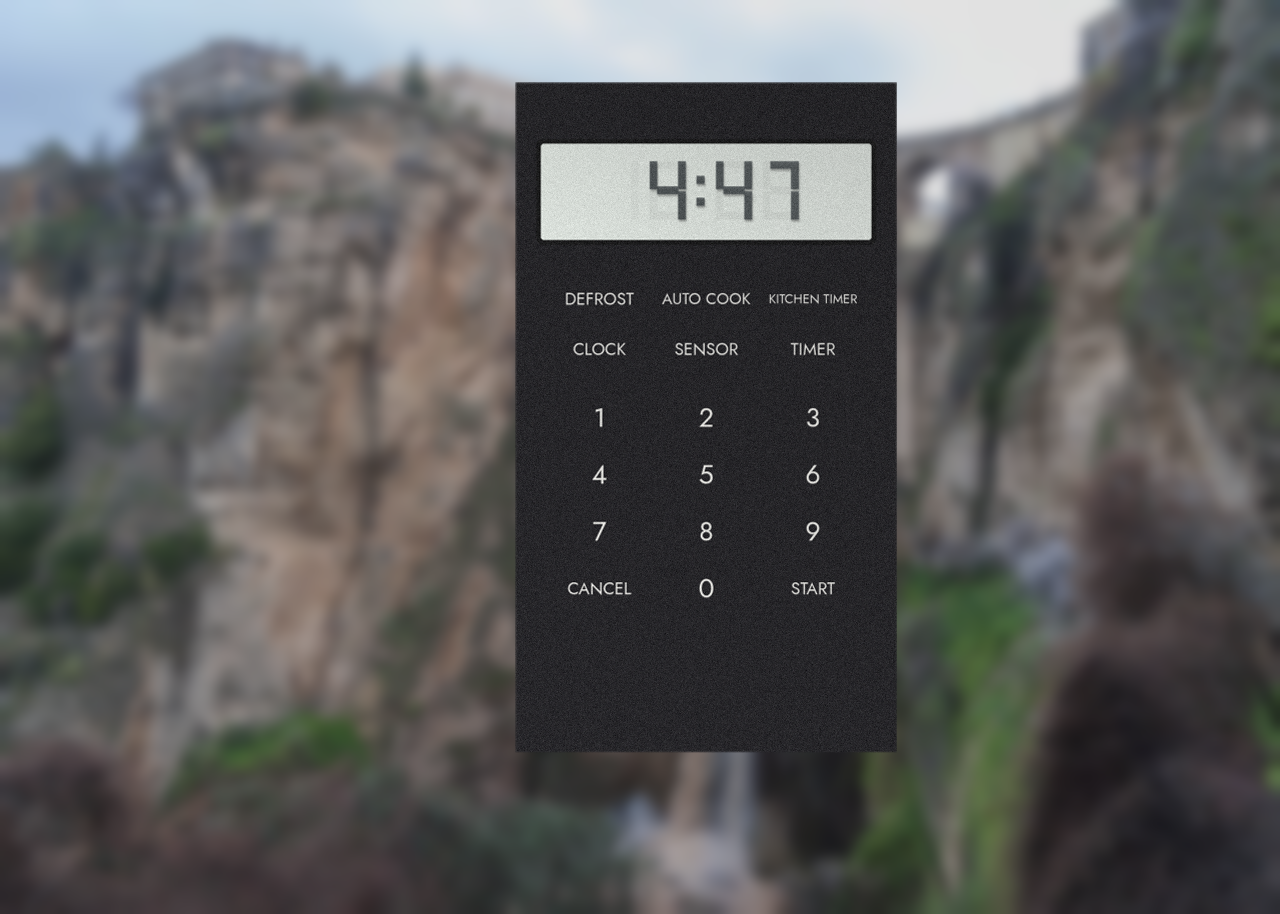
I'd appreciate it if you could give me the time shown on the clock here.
4:47
